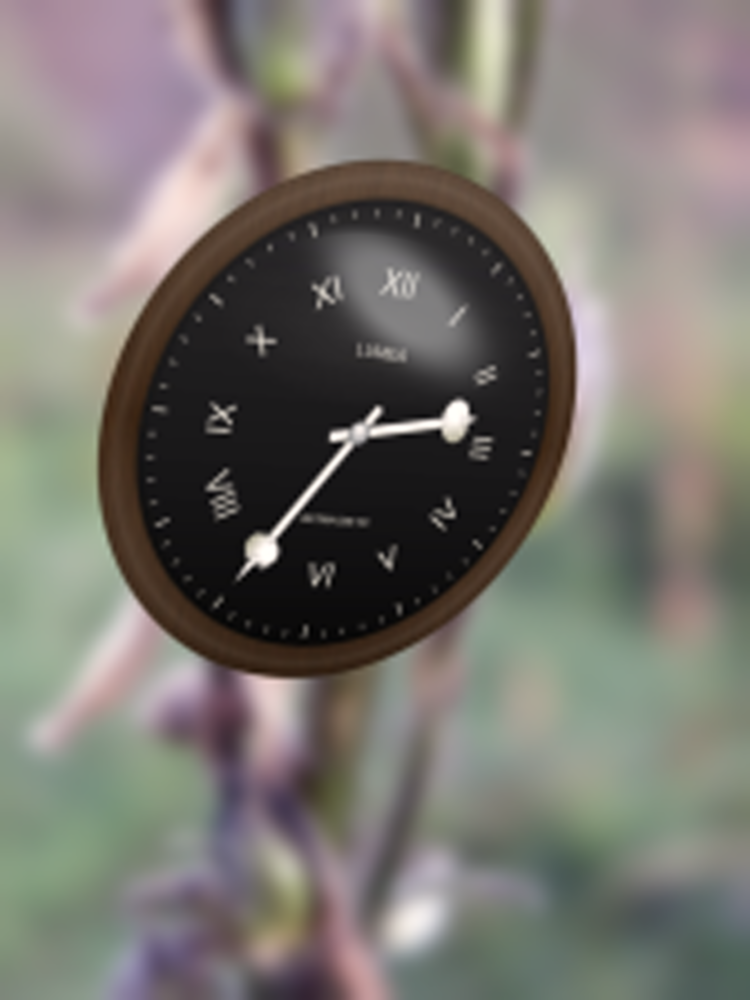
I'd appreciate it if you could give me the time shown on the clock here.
2:35
